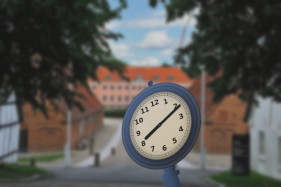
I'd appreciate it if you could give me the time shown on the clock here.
8:11
